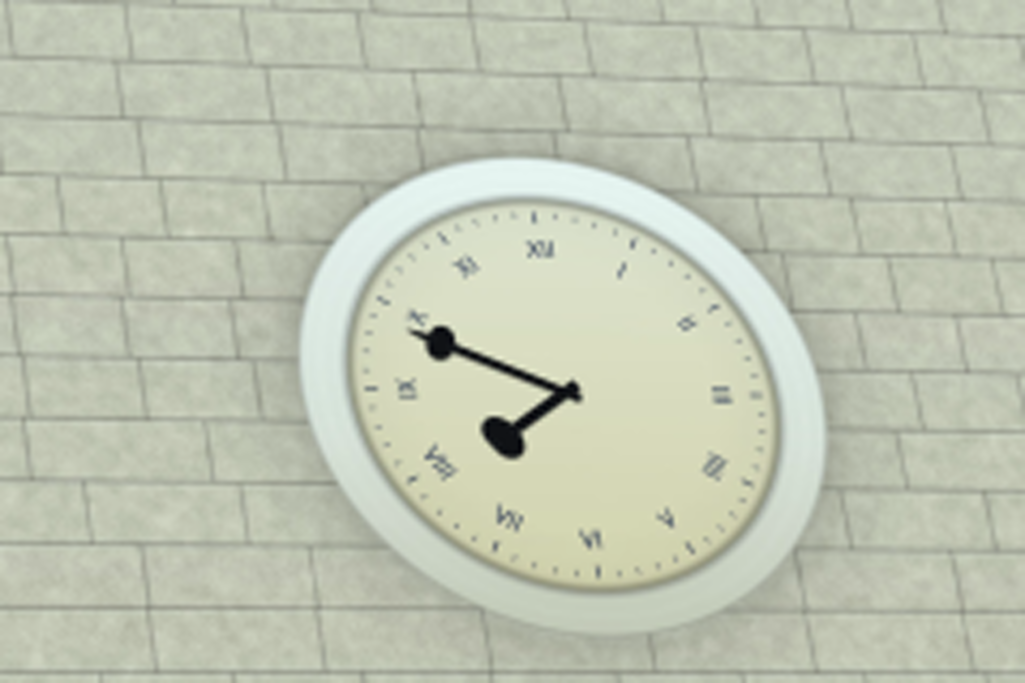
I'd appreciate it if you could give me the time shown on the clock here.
7:49
